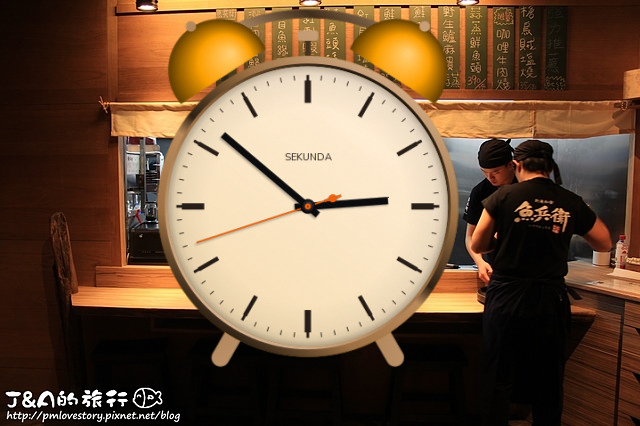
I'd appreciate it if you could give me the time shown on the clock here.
2:51:42
